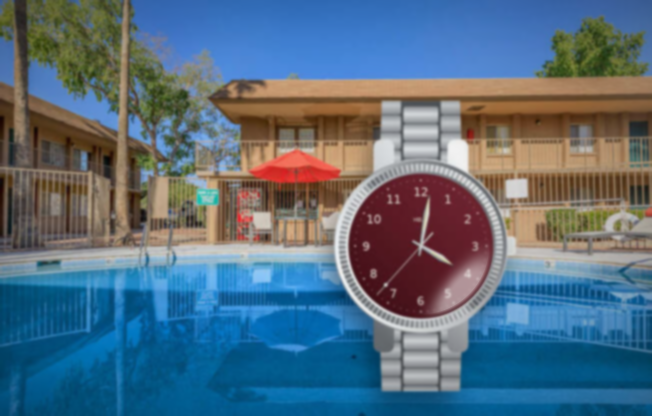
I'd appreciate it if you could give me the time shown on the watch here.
4:01:37
